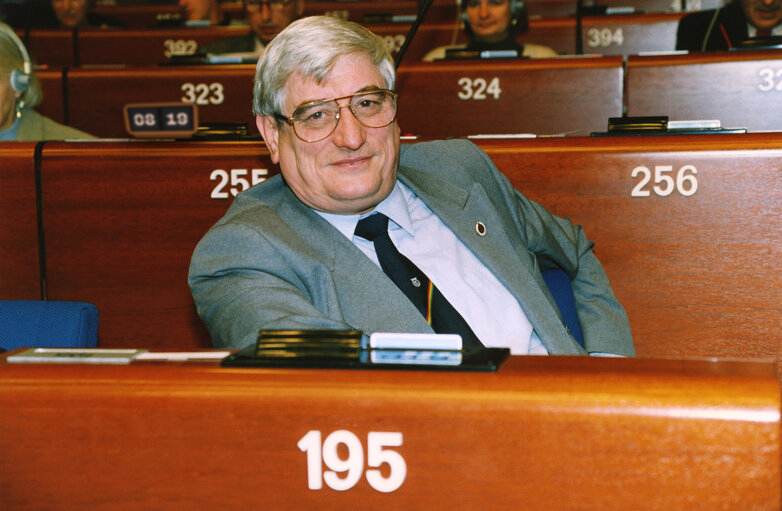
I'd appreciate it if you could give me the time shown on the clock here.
8:19
